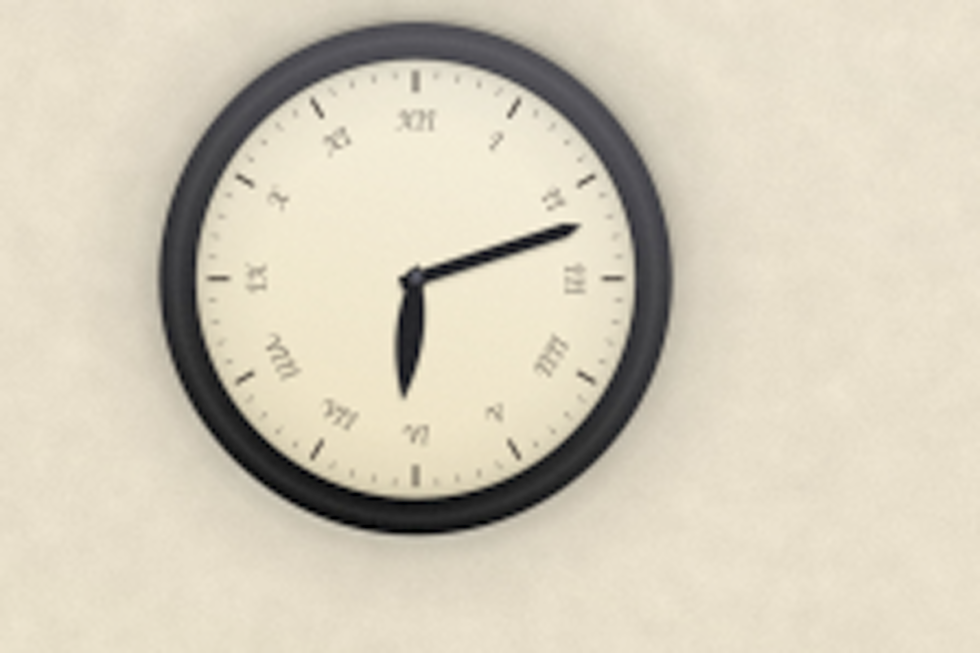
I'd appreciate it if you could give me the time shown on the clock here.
6:12
